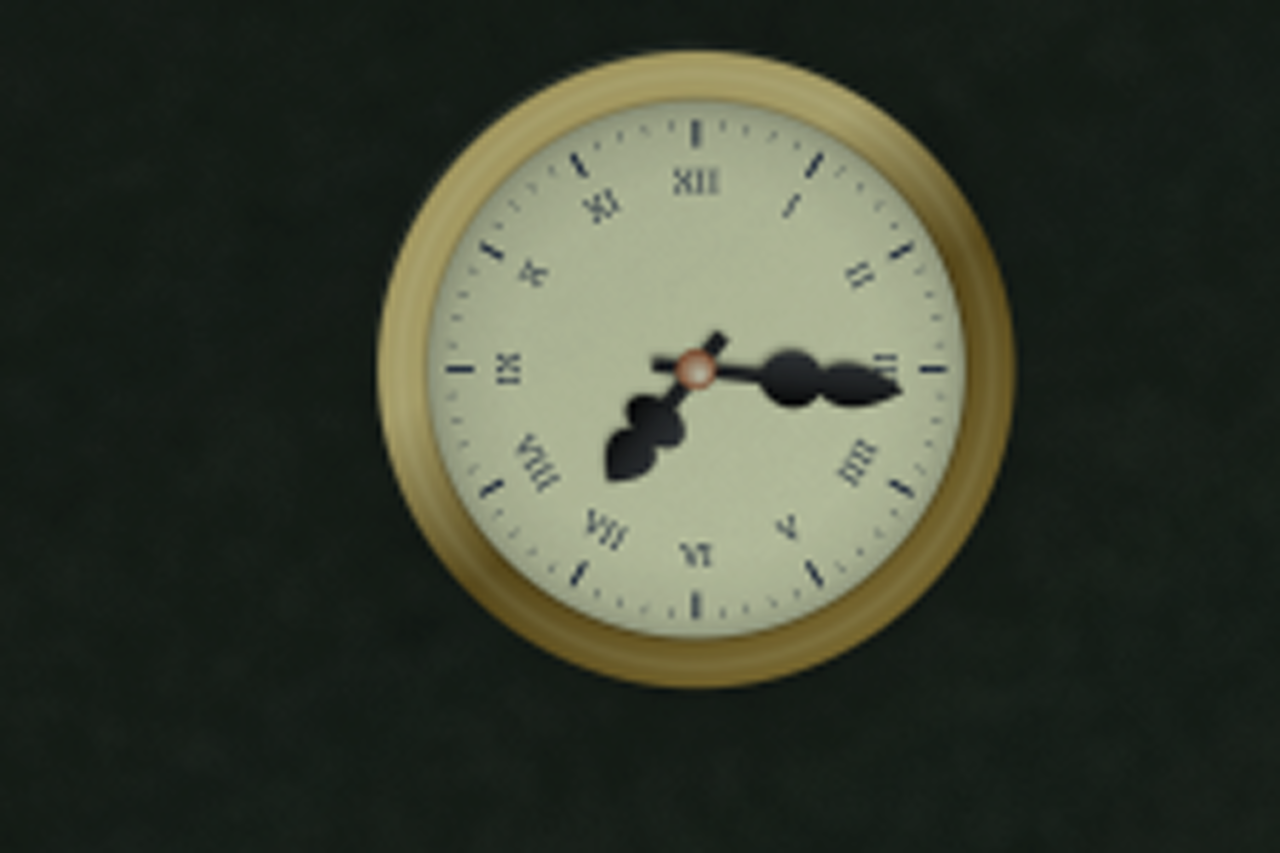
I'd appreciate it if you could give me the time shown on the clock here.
7:16
